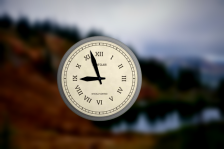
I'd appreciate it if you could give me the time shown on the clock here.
8:57
